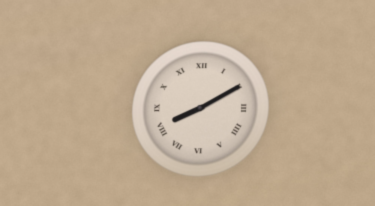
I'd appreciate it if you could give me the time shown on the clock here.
8:10
